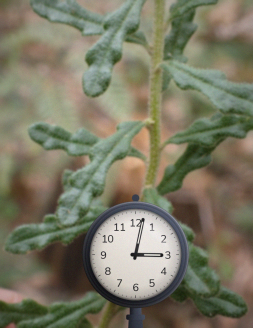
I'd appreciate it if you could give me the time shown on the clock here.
3:02
